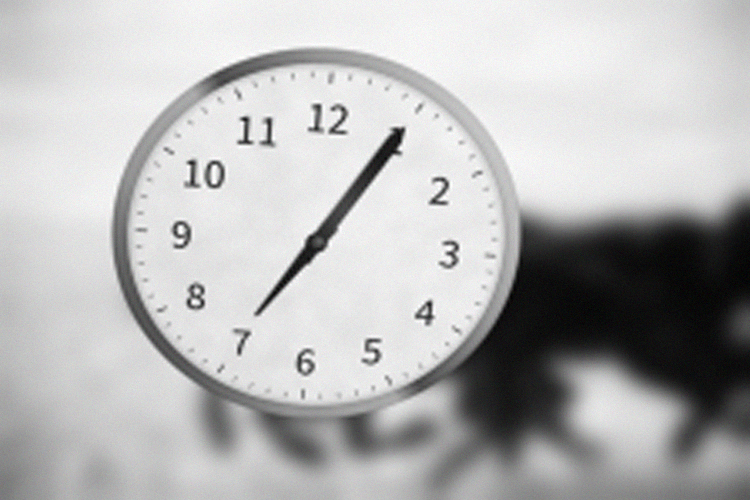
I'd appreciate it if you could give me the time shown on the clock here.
7:05
